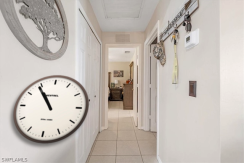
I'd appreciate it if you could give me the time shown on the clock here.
10:54
